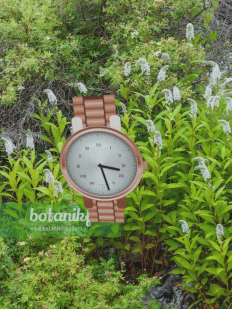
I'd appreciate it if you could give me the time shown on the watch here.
3:28
